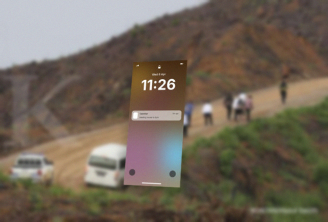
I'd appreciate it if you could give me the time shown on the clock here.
11:26
